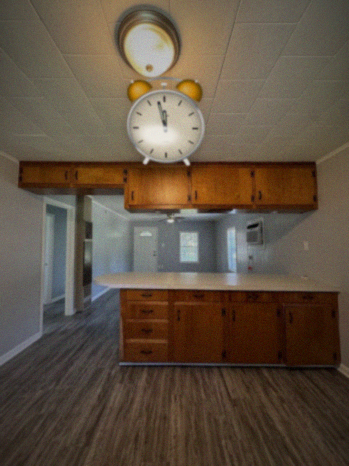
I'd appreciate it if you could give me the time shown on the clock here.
11:58
